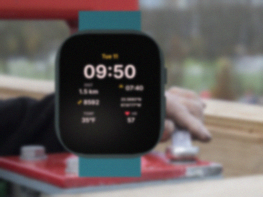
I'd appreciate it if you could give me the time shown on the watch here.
9:50
